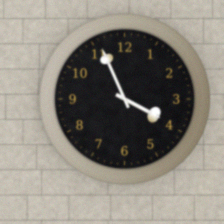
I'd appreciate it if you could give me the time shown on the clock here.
3:56
